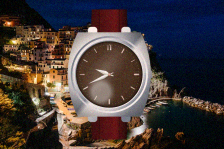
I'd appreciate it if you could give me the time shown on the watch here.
9:41
